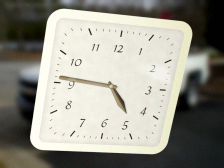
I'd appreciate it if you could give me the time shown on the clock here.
4:46
